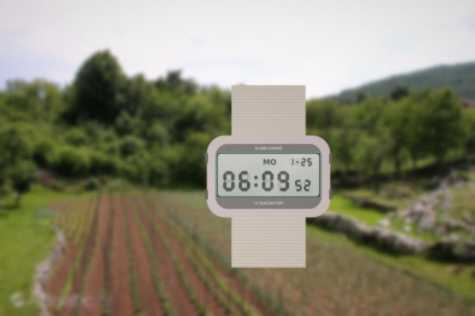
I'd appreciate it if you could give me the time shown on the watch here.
6:09:52
